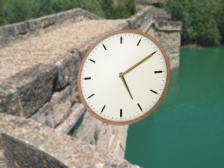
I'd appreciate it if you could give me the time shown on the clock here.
5:10
